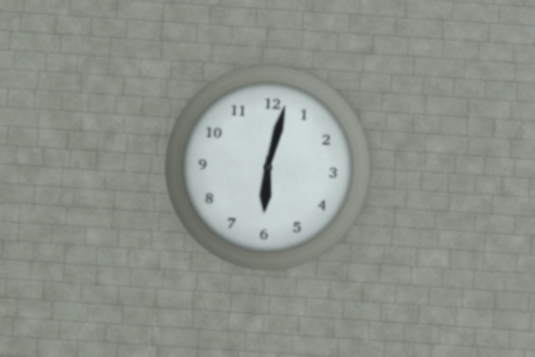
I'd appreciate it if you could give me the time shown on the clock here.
6:02
